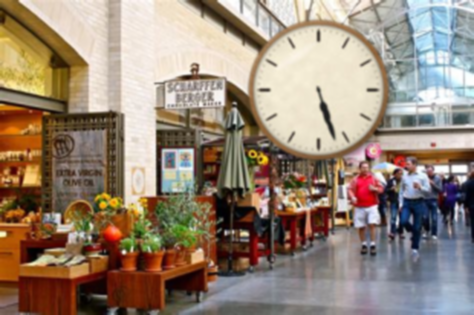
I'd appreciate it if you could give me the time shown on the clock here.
5:27
